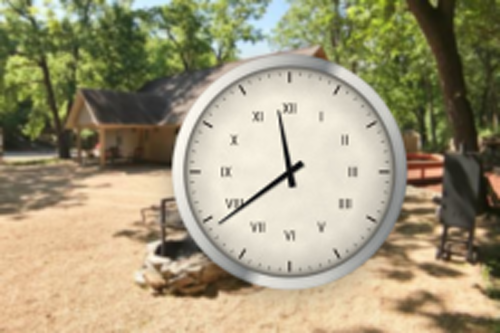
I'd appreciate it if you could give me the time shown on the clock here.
11:39
